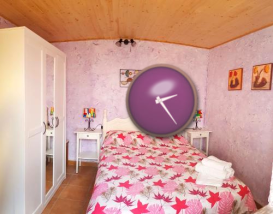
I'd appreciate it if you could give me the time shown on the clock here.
2:24
